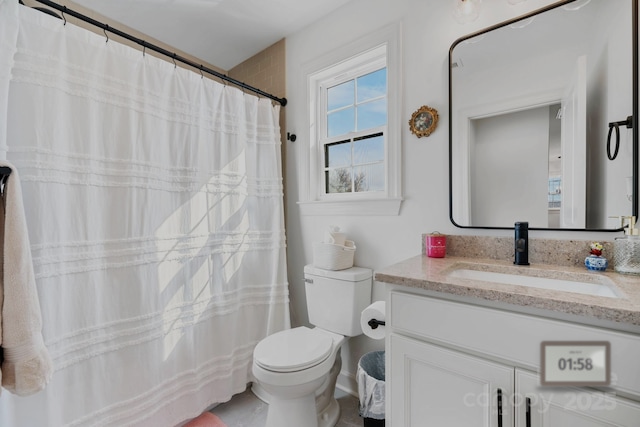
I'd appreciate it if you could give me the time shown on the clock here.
1:58
